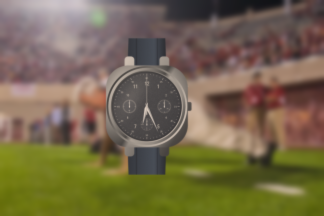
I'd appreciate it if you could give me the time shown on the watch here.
6:26
